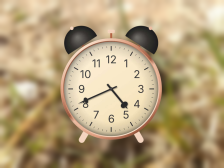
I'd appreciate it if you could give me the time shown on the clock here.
4:41
